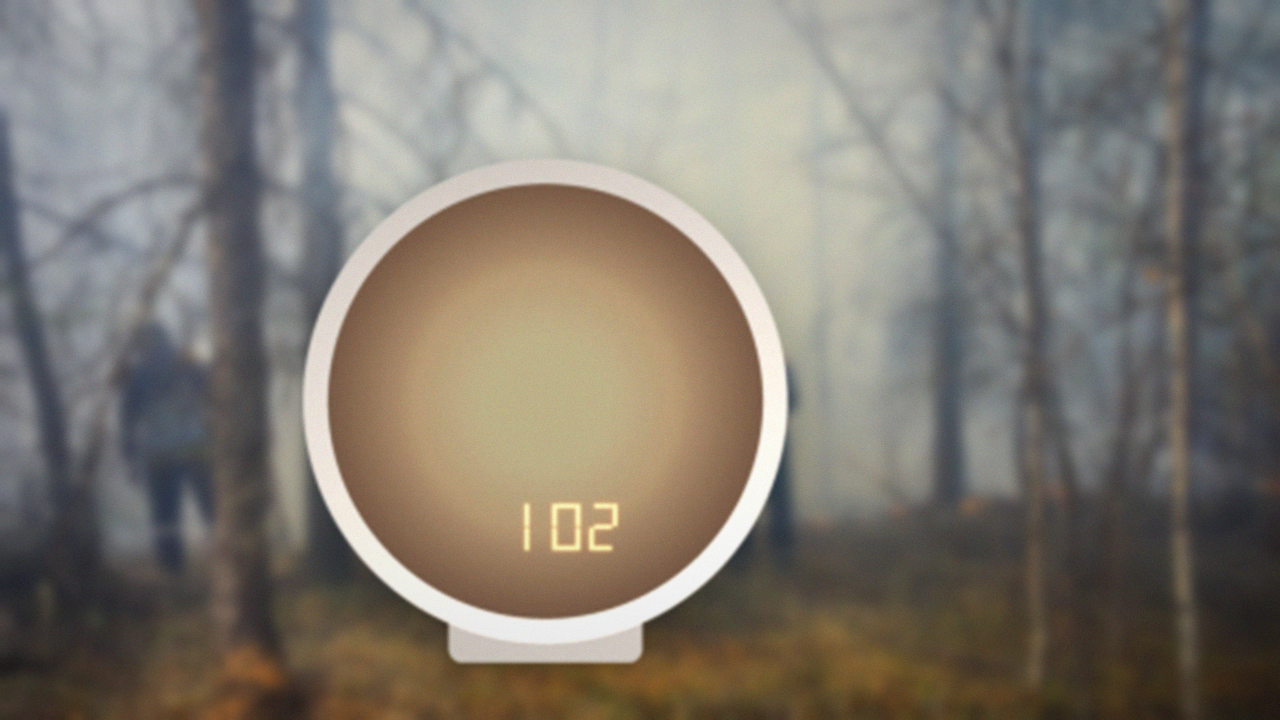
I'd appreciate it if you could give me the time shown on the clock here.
1:02
